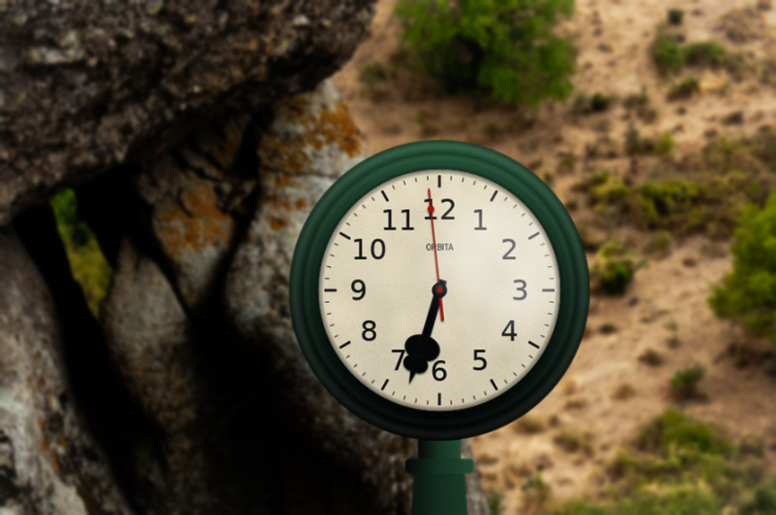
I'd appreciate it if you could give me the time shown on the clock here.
6:32:59
